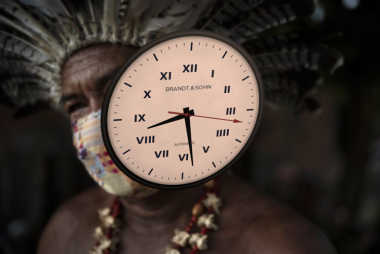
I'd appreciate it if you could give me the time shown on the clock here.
8:28:17
